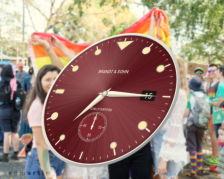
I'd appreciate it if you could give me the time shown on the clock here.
7:15
